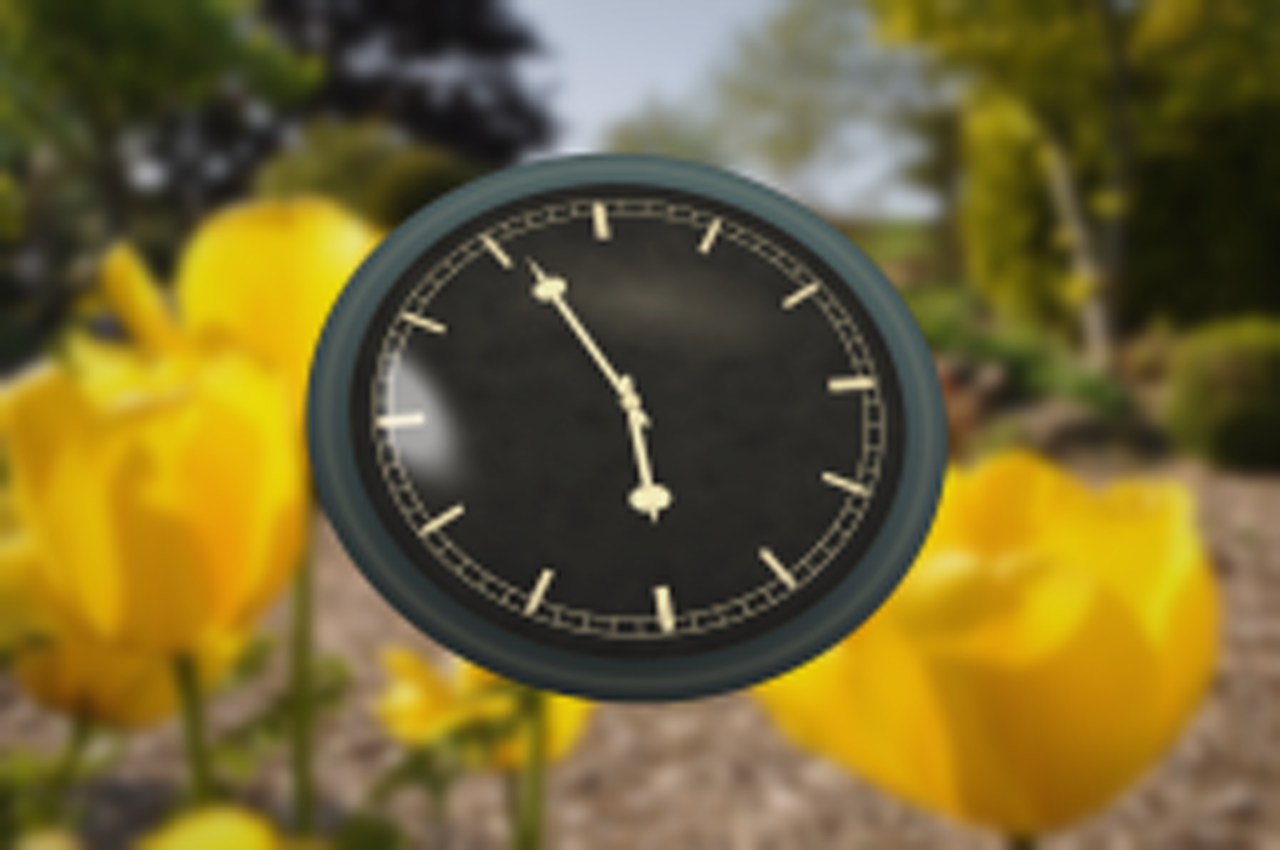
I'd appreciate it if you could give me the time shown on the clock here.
5:56
